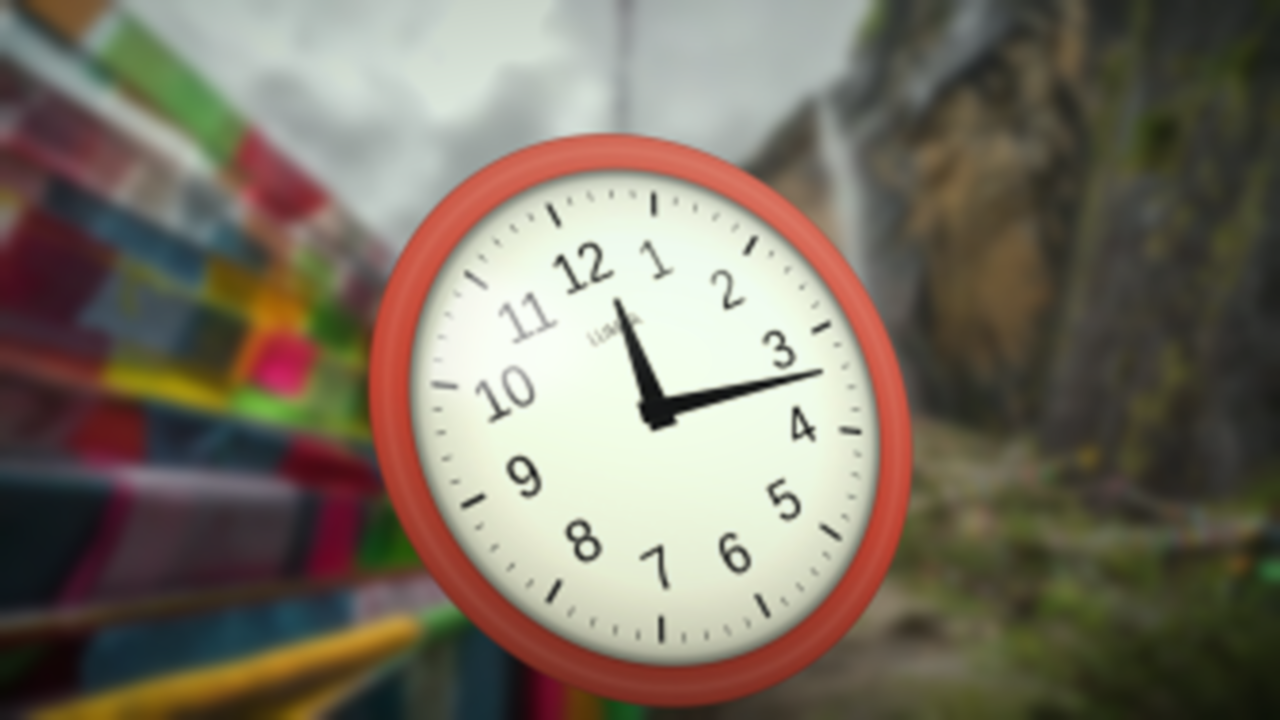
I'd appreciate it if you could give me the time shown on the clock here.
12:17
